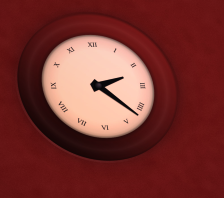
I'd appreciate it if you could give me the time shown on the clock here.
2:22
